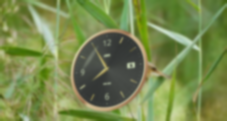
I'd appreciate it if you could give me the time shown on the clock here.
7:55
